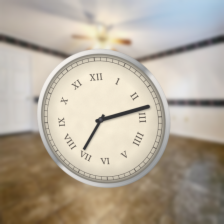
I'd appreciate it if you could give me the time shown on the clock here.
7:13
